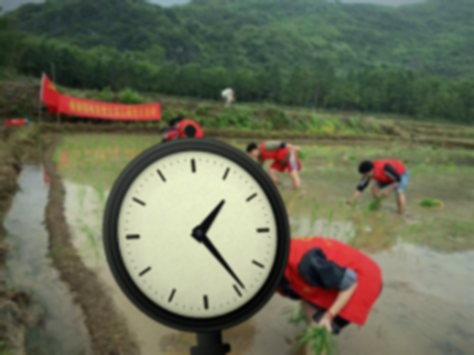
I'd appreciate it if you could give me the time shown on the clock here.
1:24
